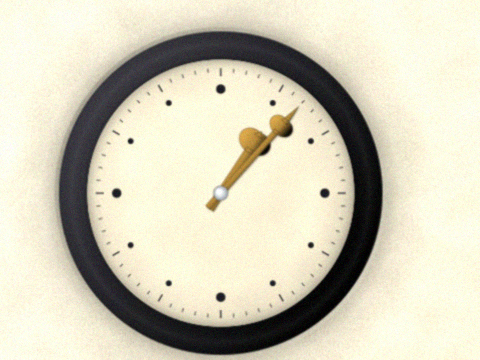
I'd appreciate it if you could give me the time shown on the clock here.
1:07
